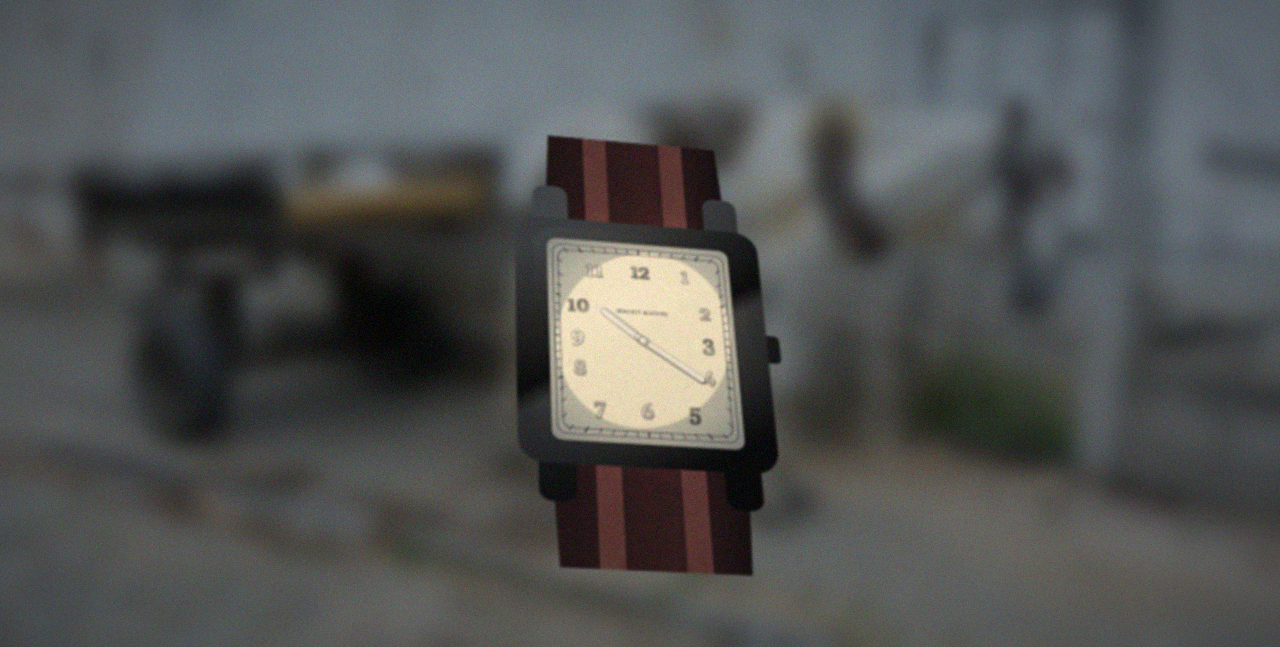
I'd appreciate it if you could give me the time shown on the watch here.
10:21
